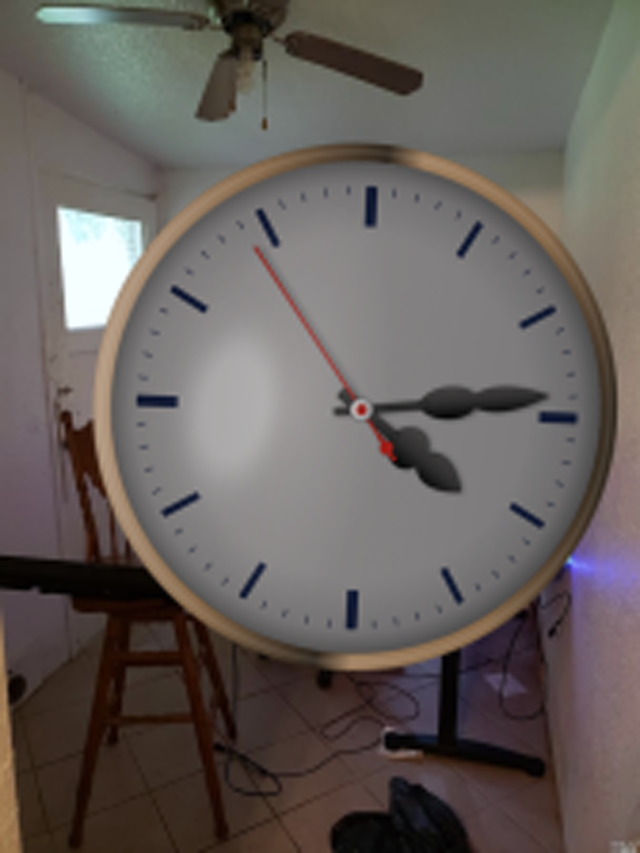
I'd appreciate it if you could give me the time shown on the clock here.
4:13:54
